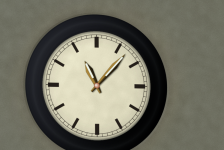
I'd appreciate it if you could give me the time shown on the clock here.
11:07
